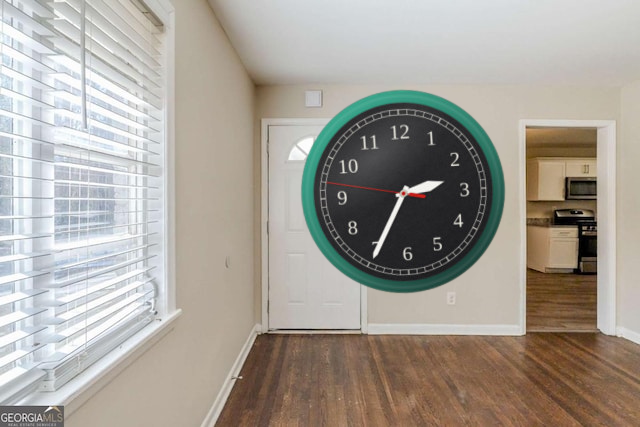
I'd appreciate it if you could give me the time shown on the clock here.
2:34:47
